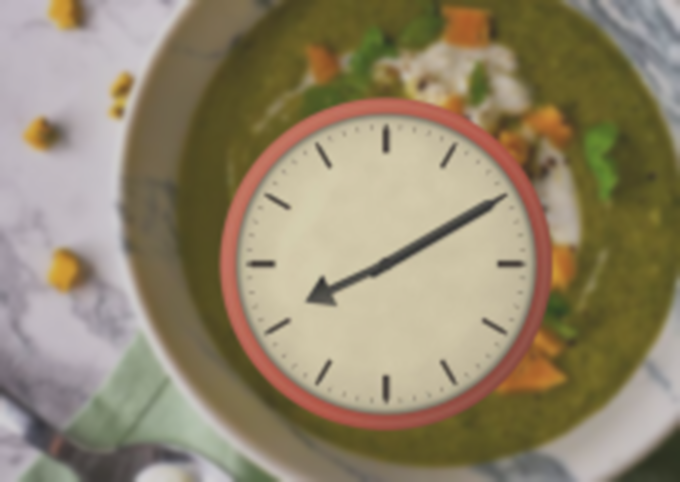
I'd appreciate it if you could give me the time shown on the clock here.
8:10
